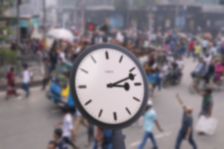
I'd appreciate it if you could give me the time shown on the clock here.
3:12
